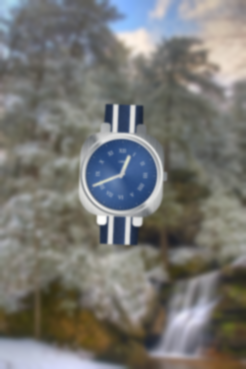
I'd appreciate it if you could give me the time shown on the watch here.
12:41
